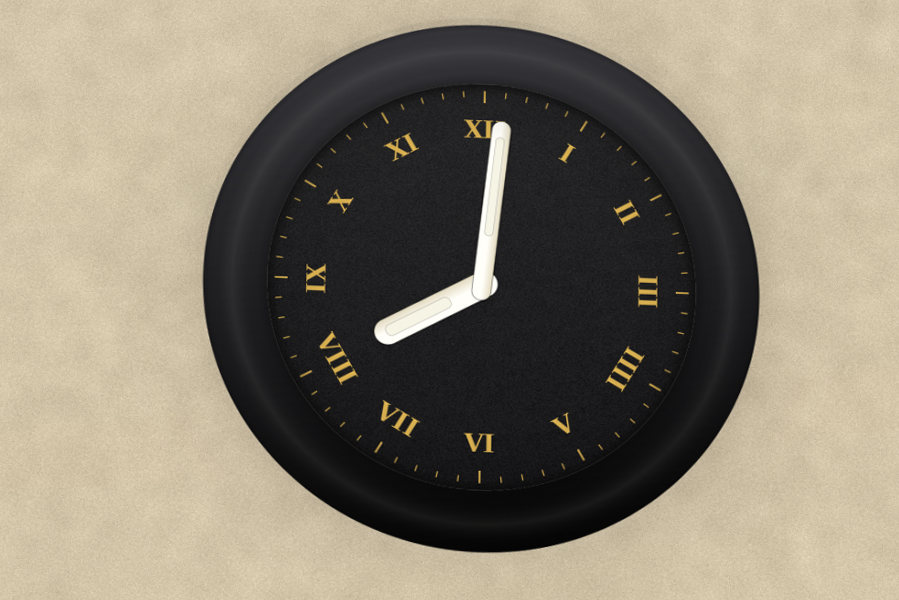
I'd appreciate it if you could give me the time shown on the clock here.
8:01
